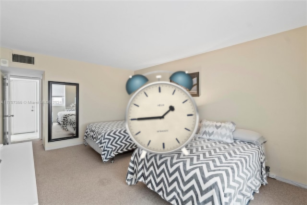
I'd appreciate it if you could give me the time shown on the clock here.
1:45
